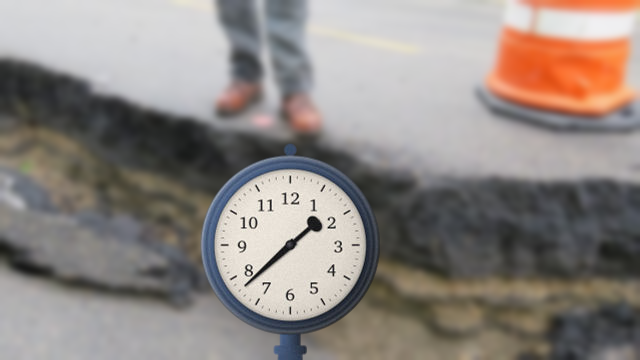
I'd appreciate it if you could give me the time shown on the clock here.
1:38
